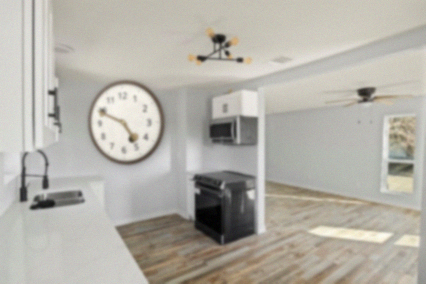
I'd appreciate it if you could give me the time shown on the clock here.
4:49
